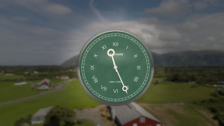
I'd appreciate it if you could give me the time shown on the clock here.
11:26
